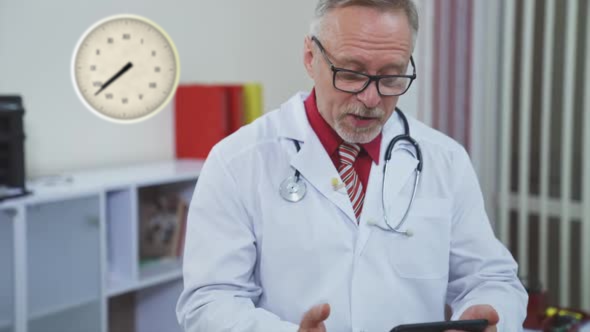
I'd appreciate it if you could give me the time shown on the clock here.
7:38
